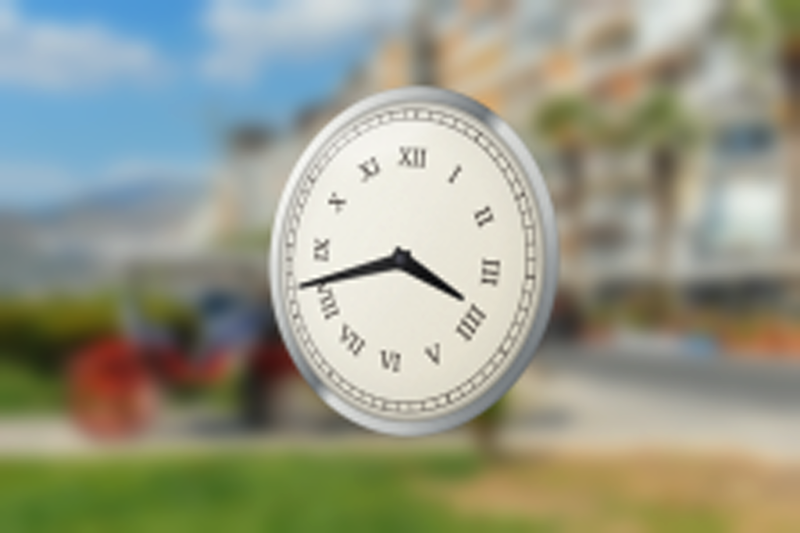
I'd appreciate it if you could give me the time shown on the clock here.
3:42
